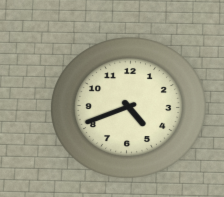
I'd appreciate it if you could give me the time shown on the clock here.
4:41
